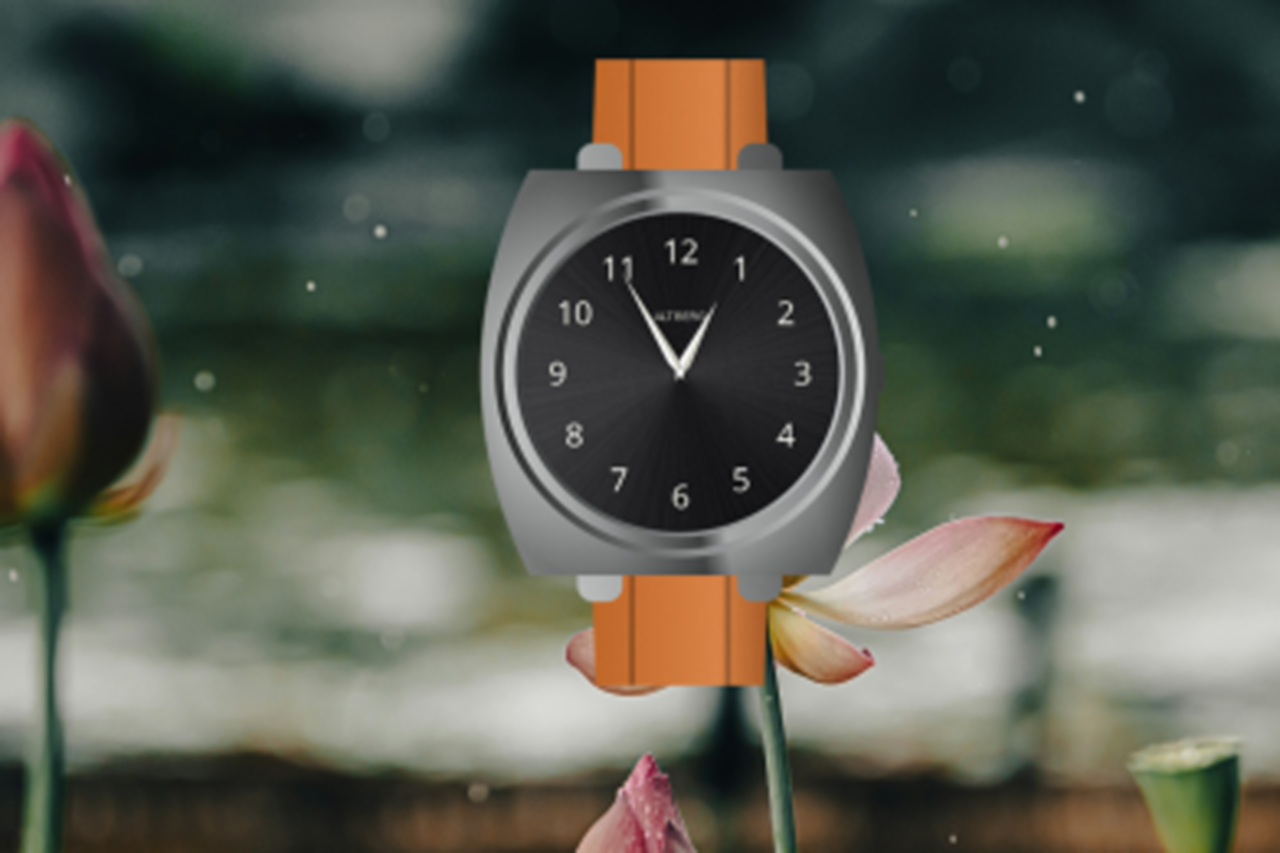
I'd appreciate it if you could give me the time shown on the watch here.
12:55
